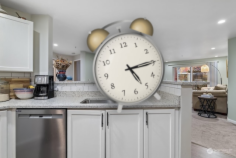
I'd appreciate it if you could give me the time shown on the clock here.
5:15
